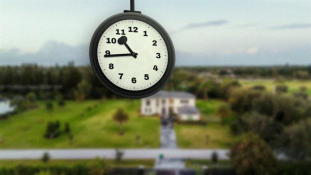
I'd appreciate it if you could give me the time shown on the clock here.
10:44
